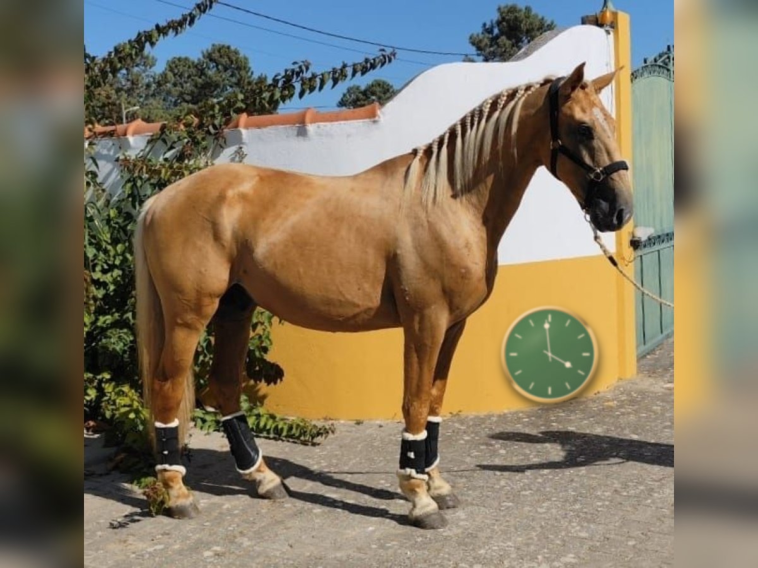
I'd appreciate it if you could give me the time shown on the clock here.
3:59
